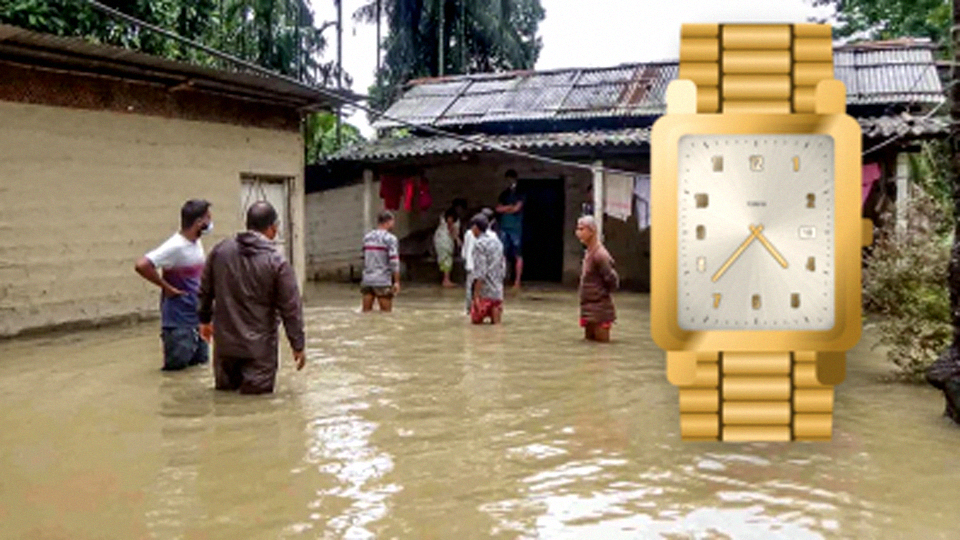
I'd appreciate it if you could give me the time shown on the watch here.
4:37
